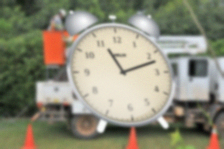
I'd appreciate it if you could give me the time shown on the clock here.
11:12
